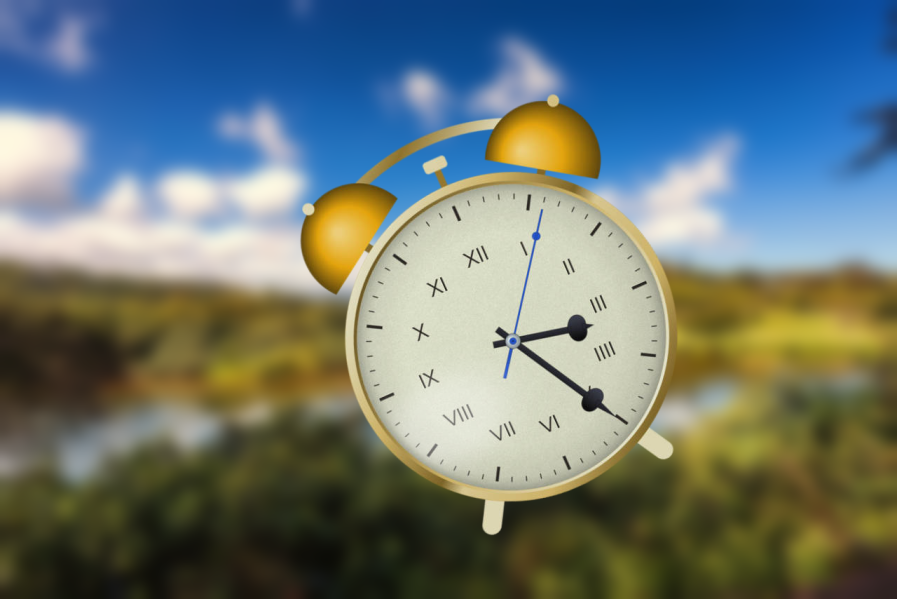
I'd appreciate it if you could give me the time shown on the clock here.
3:25:06
